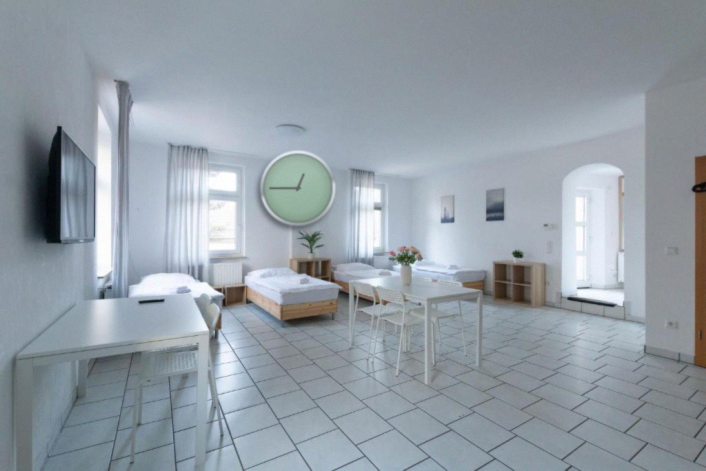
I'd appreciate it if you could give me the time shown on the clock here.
12:45
